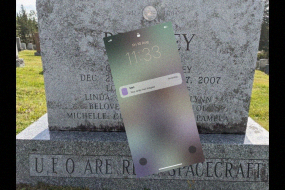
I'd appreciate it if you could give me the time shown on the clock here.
11:33
